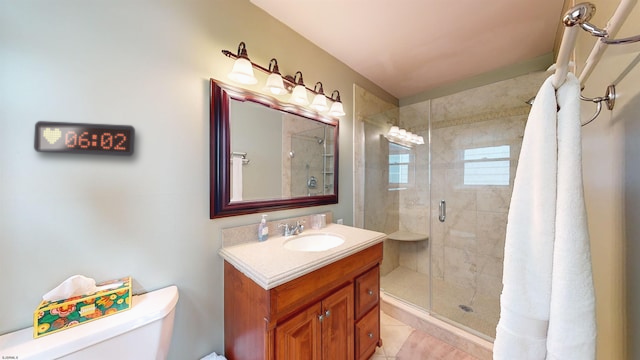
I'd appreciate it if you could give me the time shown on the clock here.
6:02
